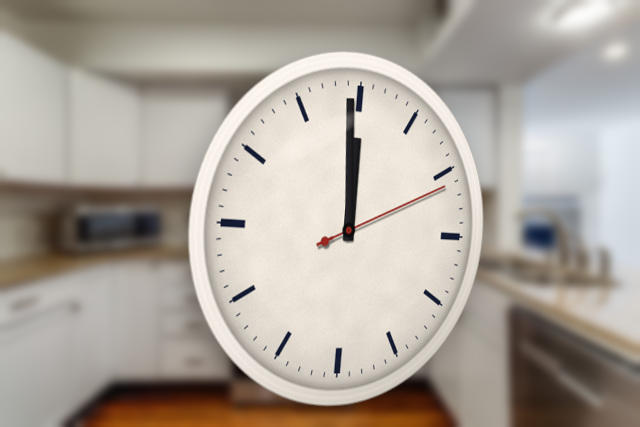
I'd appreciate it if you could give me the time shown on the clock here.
11:59:11
